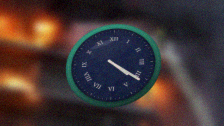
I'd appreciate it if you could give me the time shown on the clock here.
4:21
